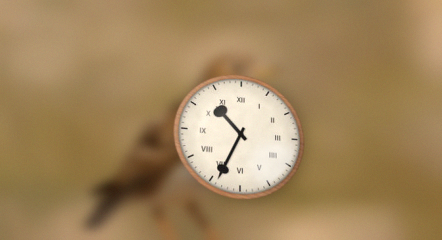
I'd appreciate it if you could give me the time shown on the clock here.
10:34
